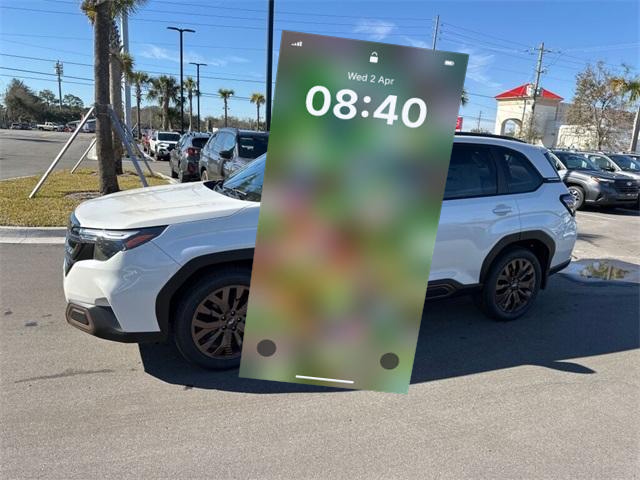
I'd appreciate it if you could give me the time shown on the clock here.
8:40
